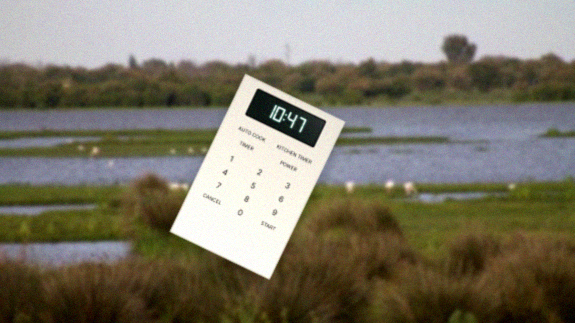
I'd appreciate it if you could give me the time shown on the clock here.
10:47
